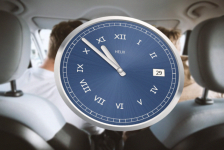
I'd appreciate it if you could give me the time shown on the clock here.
10:52
